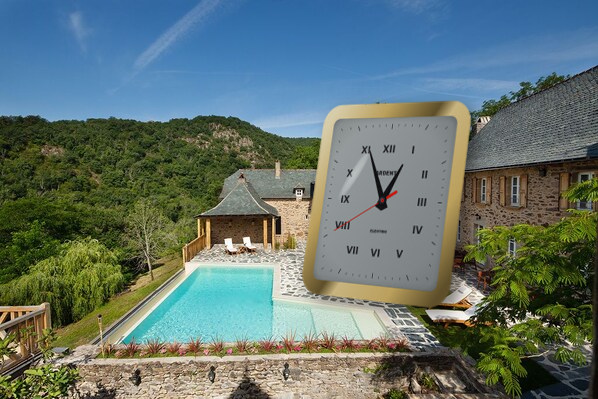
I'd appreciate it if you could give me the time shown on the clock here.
12:55:40
